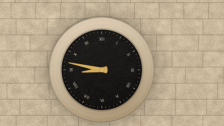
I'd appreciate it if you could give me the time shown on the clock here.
8:47
